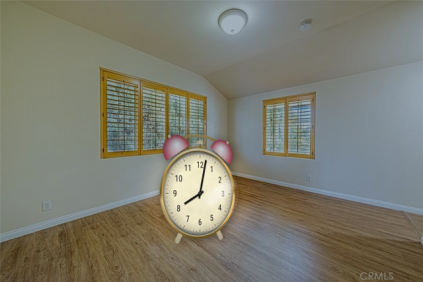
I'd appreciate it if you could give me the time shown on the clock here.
8:02
